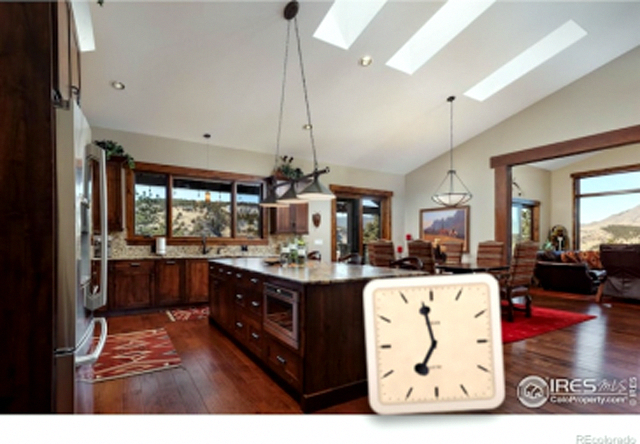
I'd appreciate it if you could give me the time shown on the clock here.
6:58
